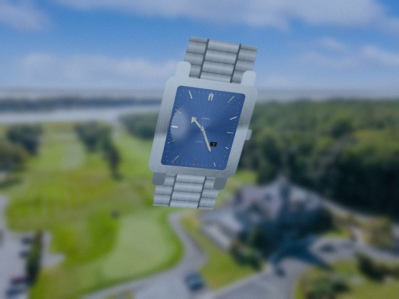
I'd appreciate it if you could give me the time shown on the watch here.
10:25
